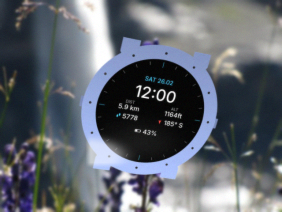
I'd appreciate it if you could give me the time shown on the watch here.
12:00
